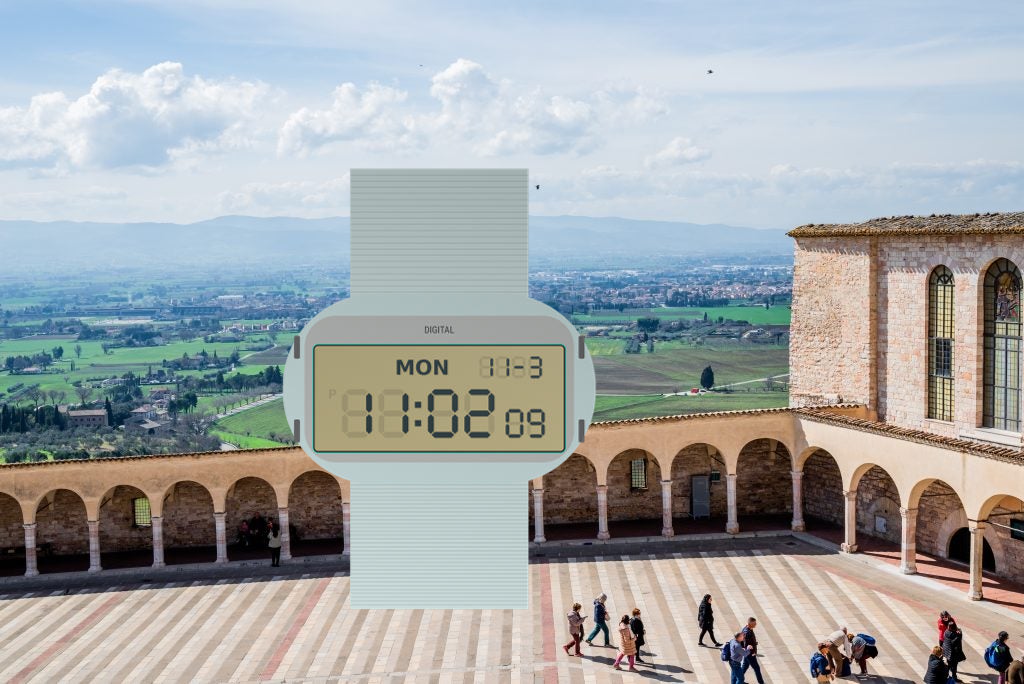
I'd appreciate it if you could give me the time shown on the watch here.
11:02:09
